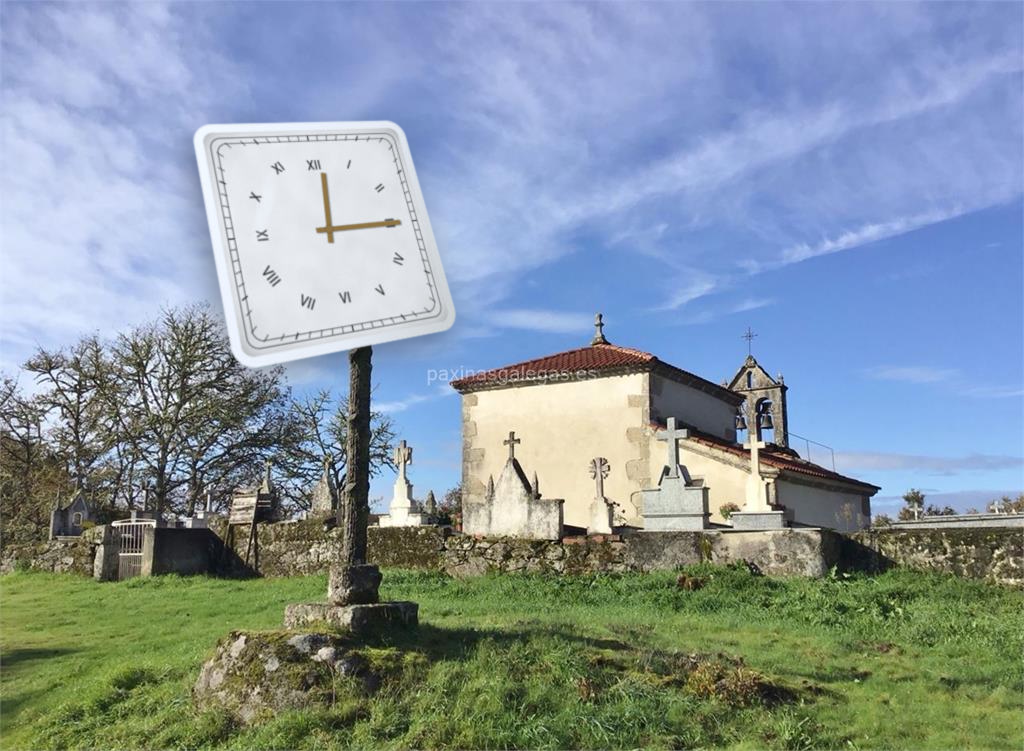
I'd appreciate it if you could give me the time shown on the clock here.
12:15
